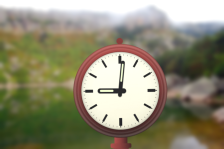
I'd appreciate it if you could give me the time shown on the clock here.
9:01
